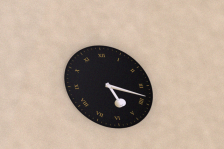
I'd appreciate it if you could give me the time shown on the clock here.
5:18
